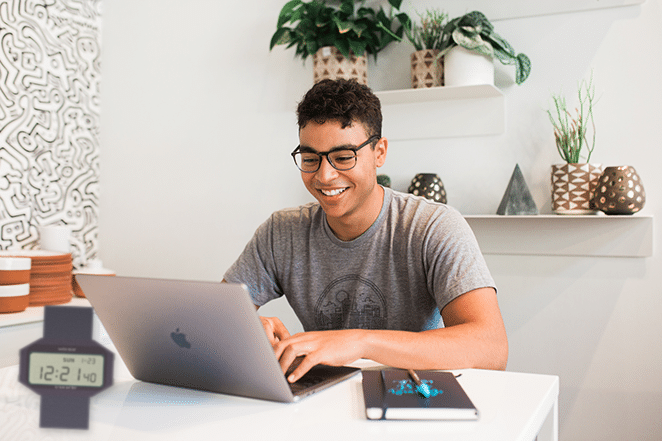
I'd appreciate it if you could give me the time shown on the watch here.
12:21
